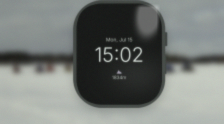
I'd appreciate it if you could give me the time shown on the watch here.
15:02
